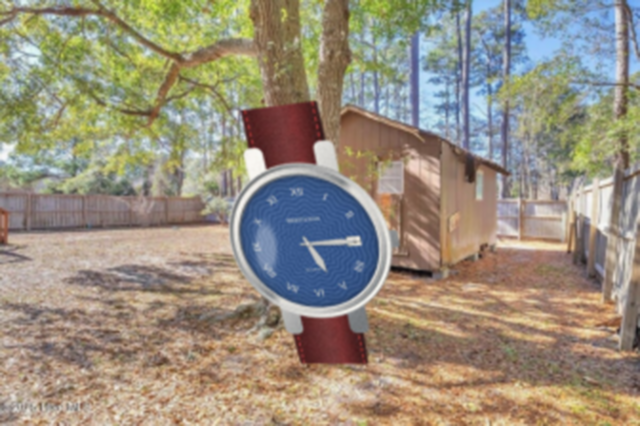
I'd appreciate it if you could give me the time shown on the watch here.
5:15
